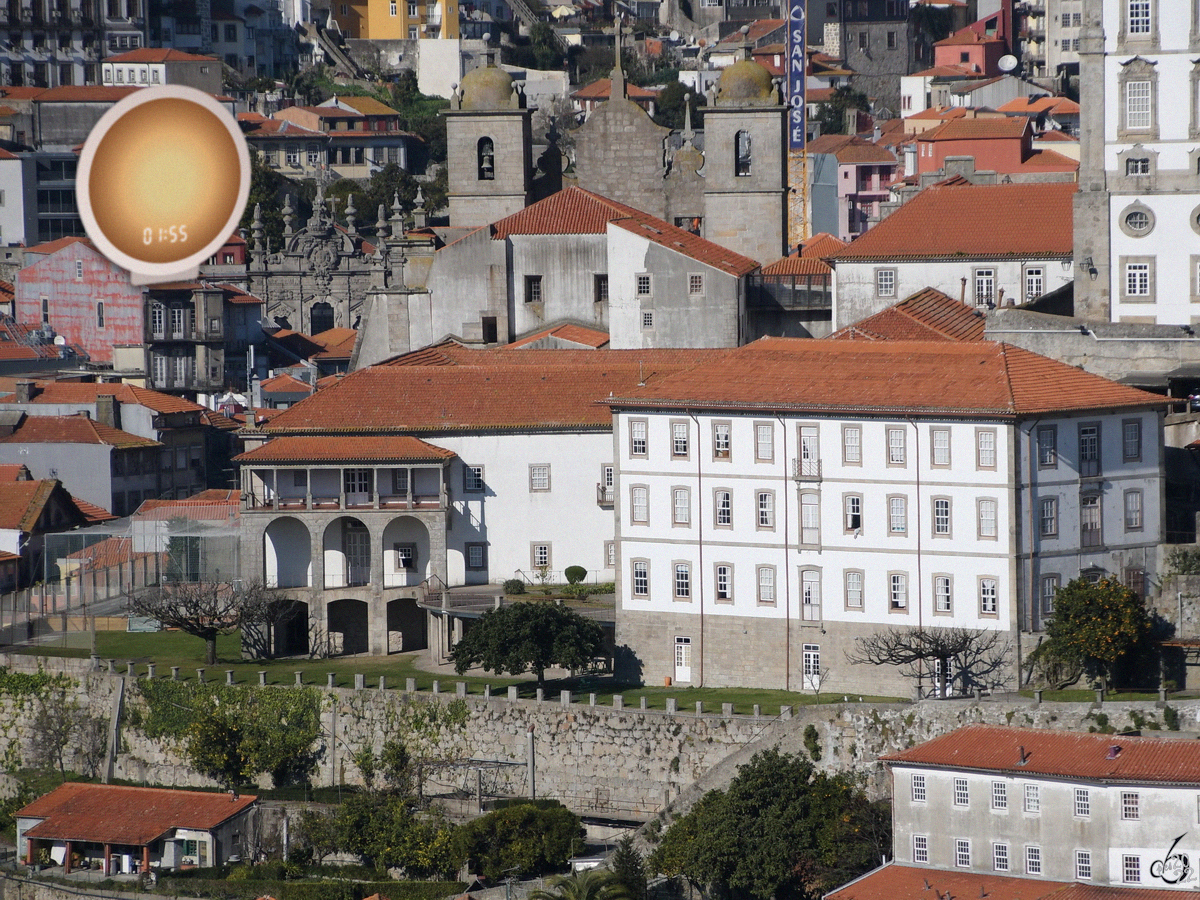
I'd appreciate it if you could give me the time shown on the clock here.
1:55
